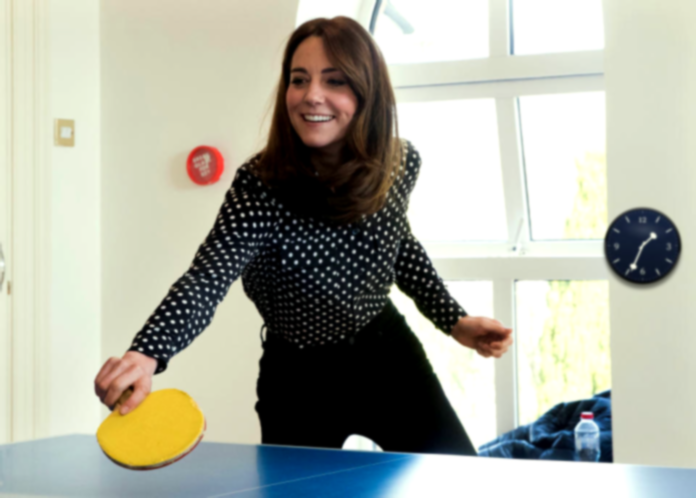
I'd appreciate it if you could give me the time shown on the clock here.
1:34
